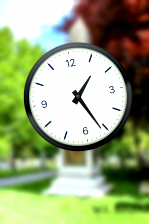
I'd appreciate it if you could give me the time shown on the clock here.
1:26
